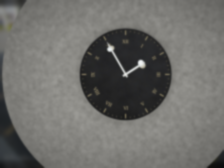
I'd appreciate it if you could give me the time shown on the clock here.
1:55
